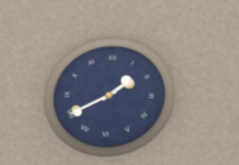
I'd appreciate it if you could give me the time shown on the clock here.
1:40
